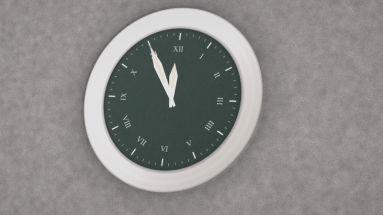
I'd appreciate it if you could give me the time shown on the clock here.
11:55
